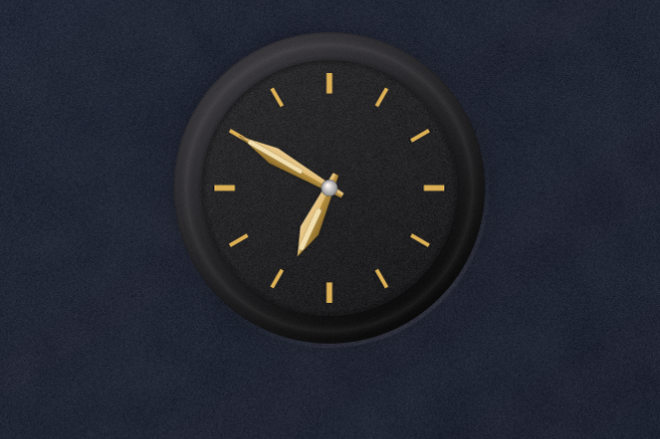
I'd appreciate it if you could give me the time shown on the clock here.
6:50
